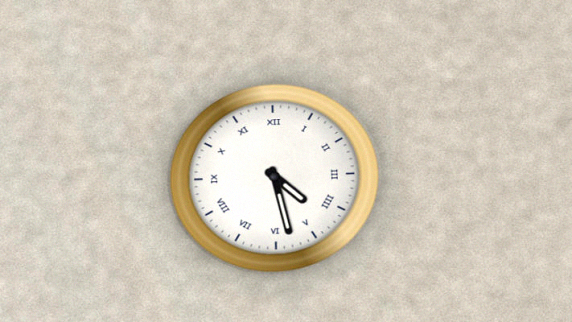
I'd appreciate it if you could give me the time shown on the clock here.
4:28
